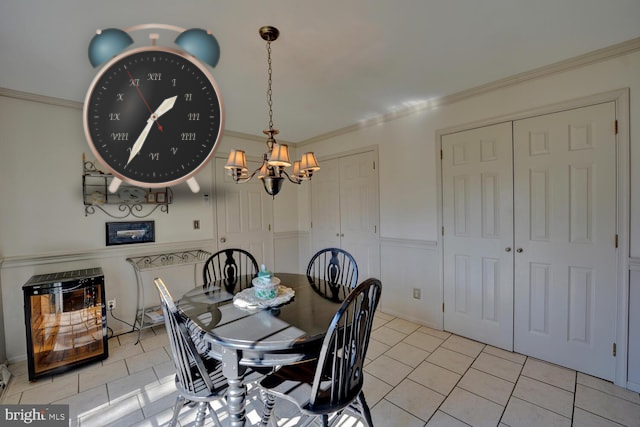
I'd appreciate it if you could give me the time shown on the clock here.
1:34:55
